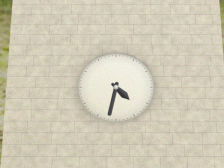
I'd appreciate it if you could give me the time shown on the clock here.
4:32
